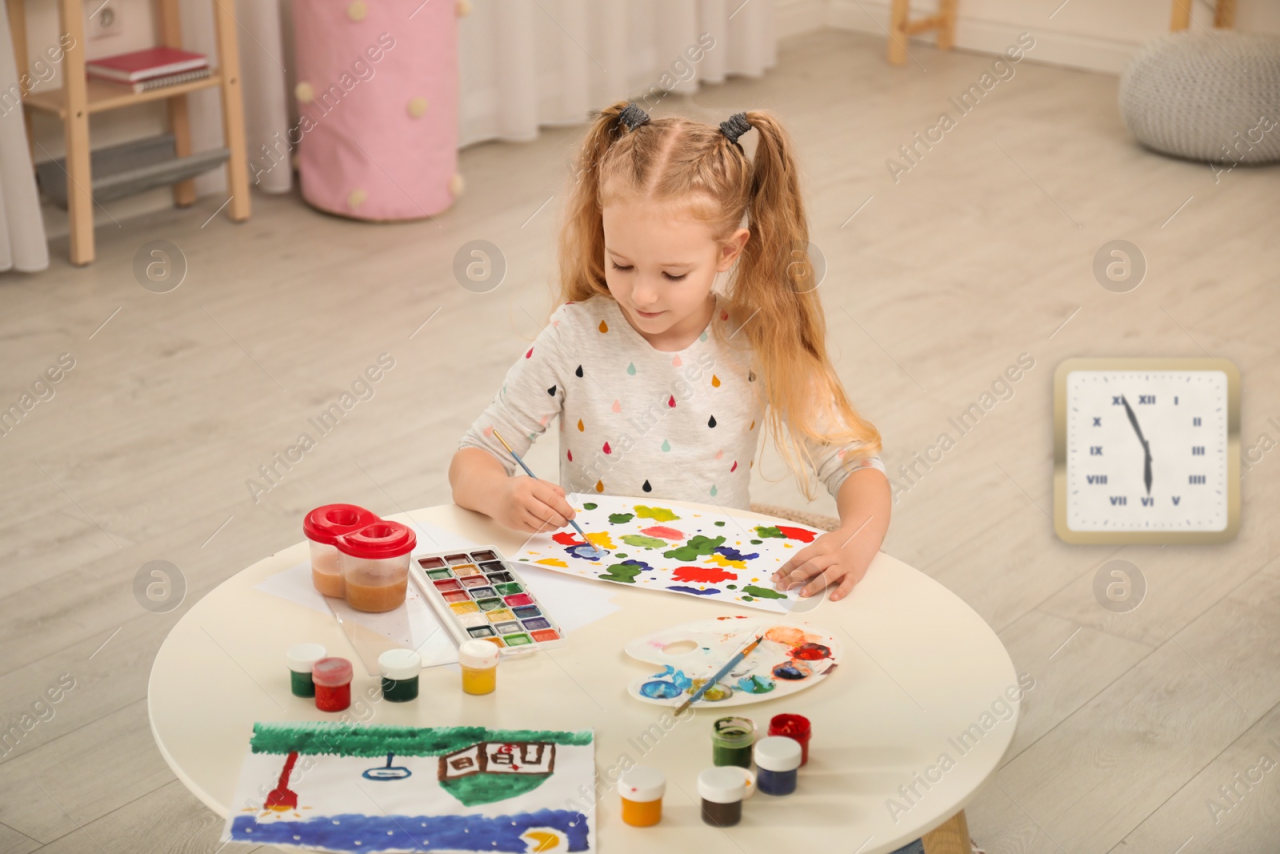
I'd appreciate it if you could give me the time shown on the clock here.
5:56
